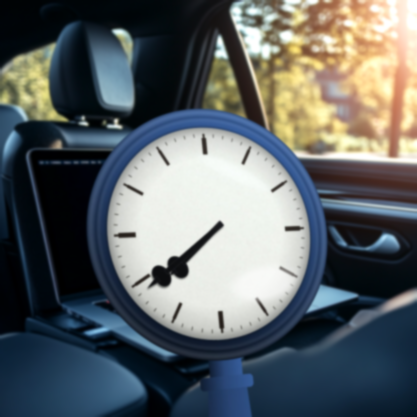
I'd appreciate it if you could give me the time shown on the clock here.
7:39
